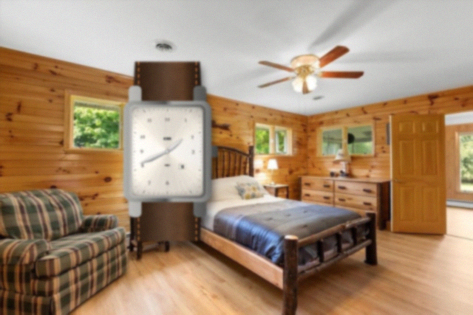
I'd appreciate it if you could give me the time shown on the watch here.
1:41
